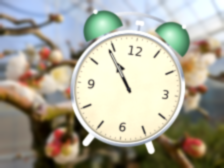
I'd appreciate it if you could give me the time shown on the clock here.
10:54
